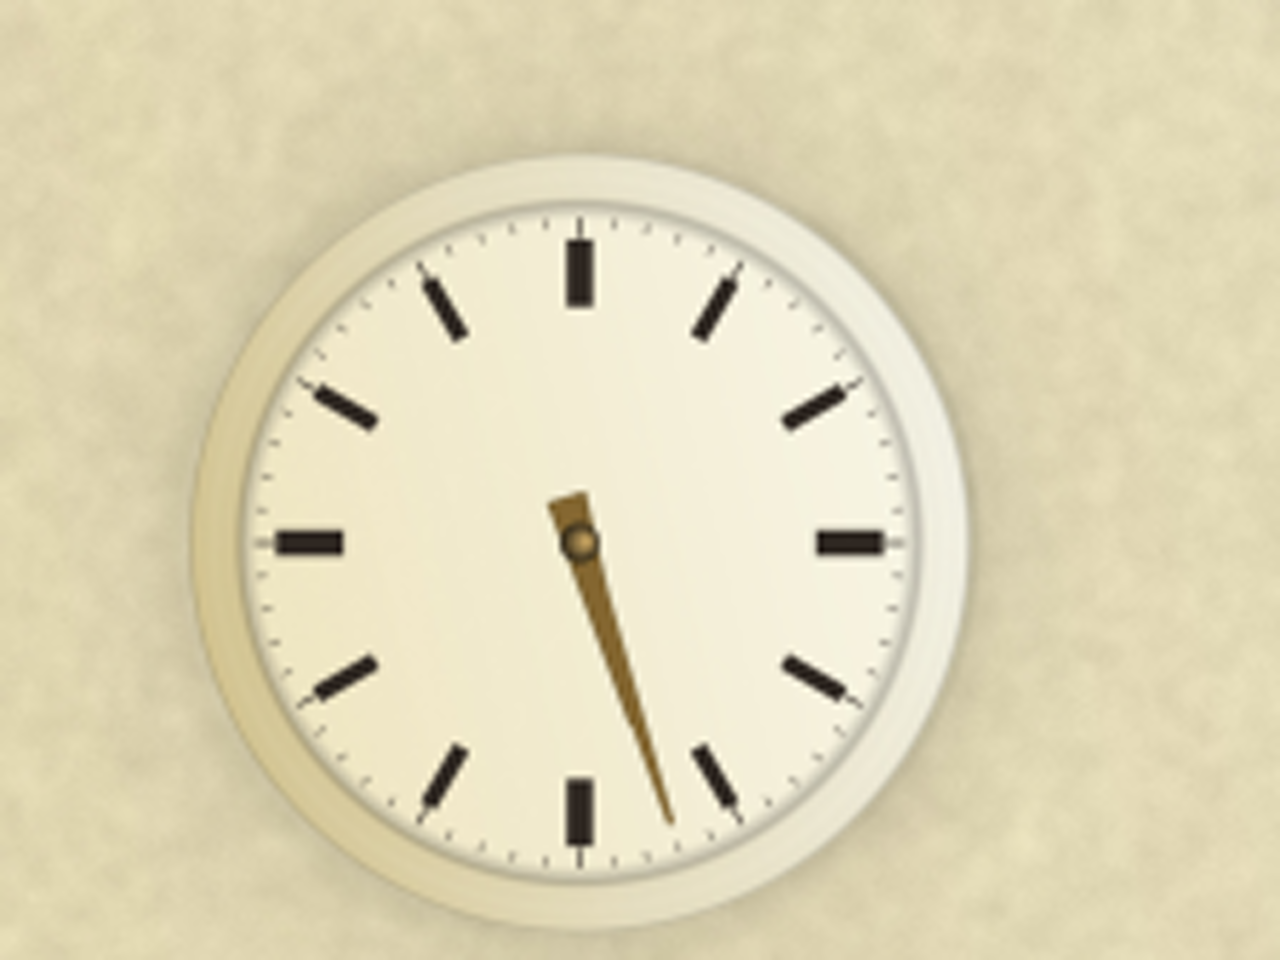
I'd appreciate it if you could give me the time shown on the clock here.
5:27
